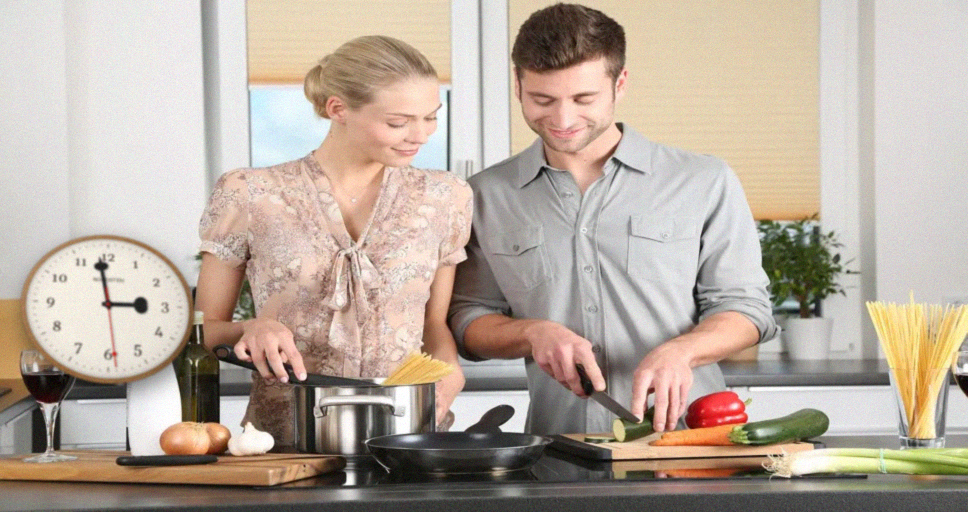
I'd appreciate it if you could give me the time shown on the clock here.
2:58:29
